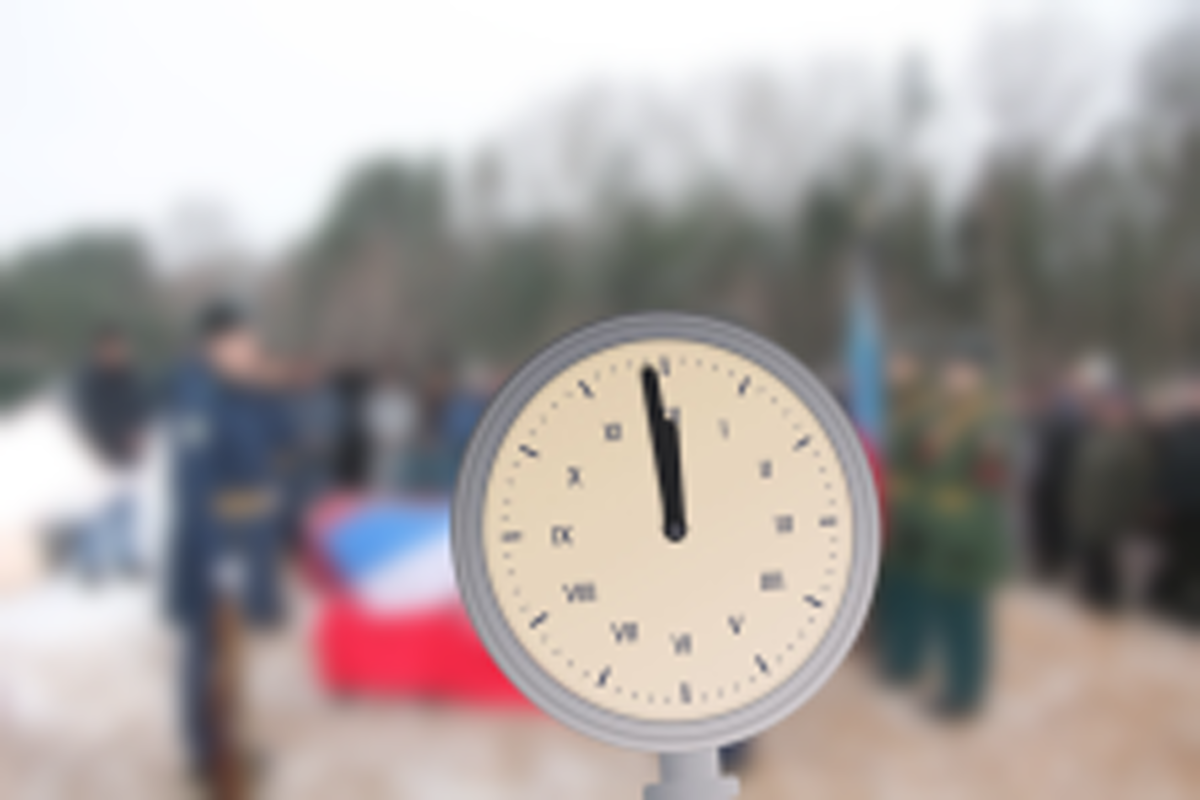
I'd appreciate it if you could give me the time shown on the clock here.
11:59
